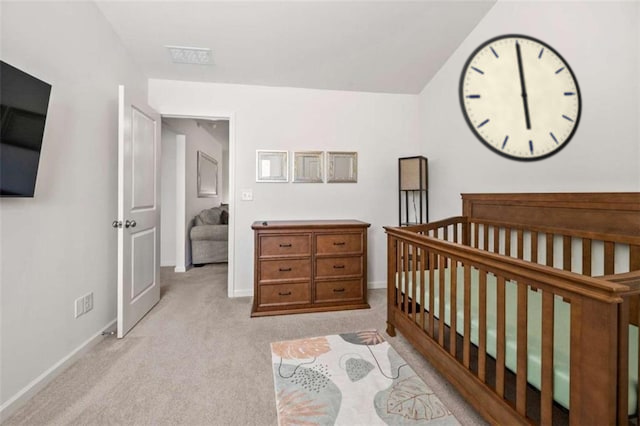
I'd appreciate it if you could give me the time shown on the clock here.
6:00
